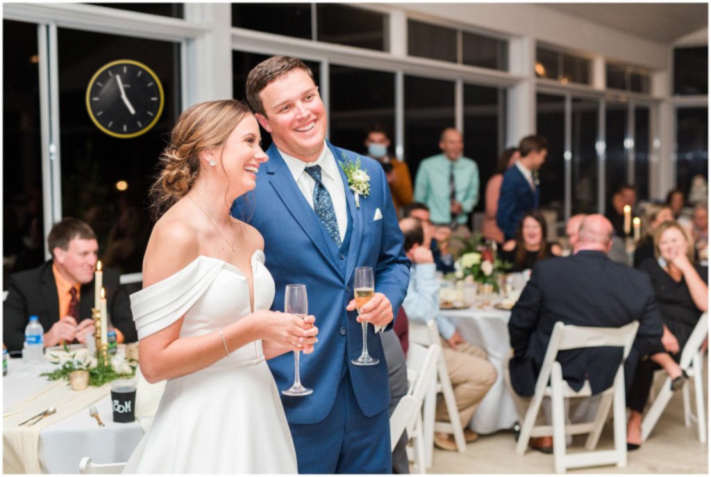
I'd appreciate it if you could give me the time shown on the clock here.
4:57
